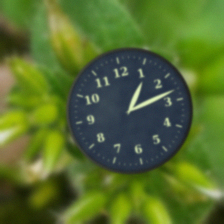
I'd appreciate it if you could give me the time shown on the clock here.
1:13
